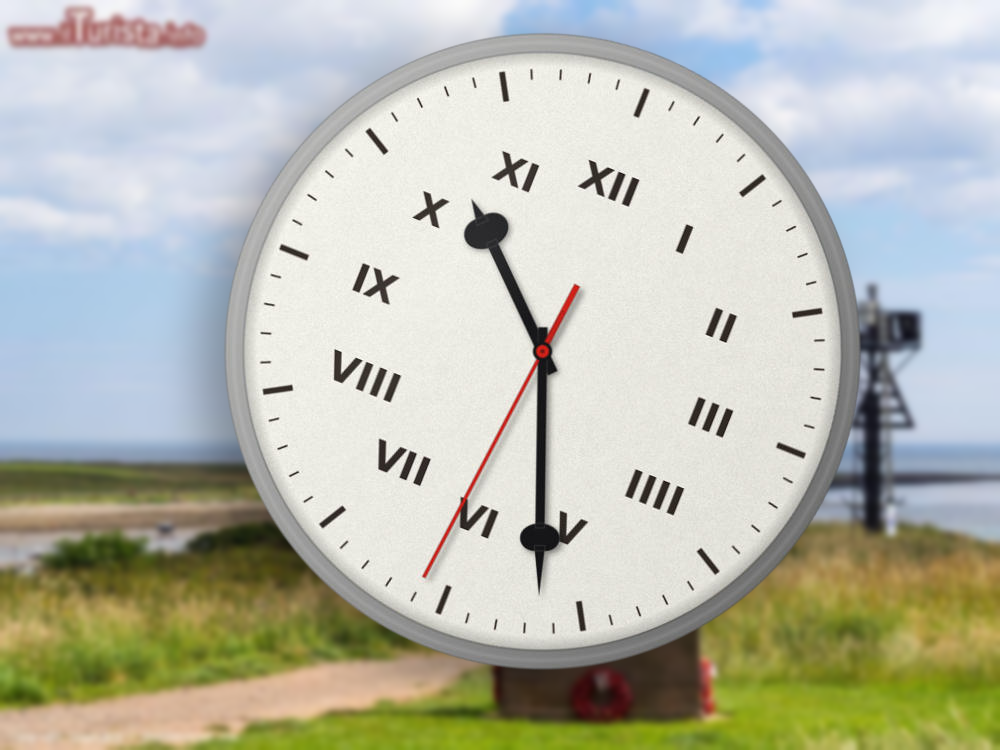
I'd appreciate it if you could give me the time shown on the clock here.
10:26:31
